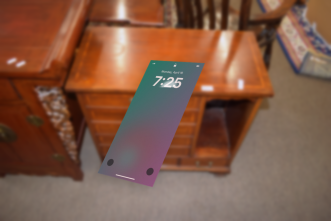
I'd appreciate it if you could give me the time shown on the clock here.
7:25
